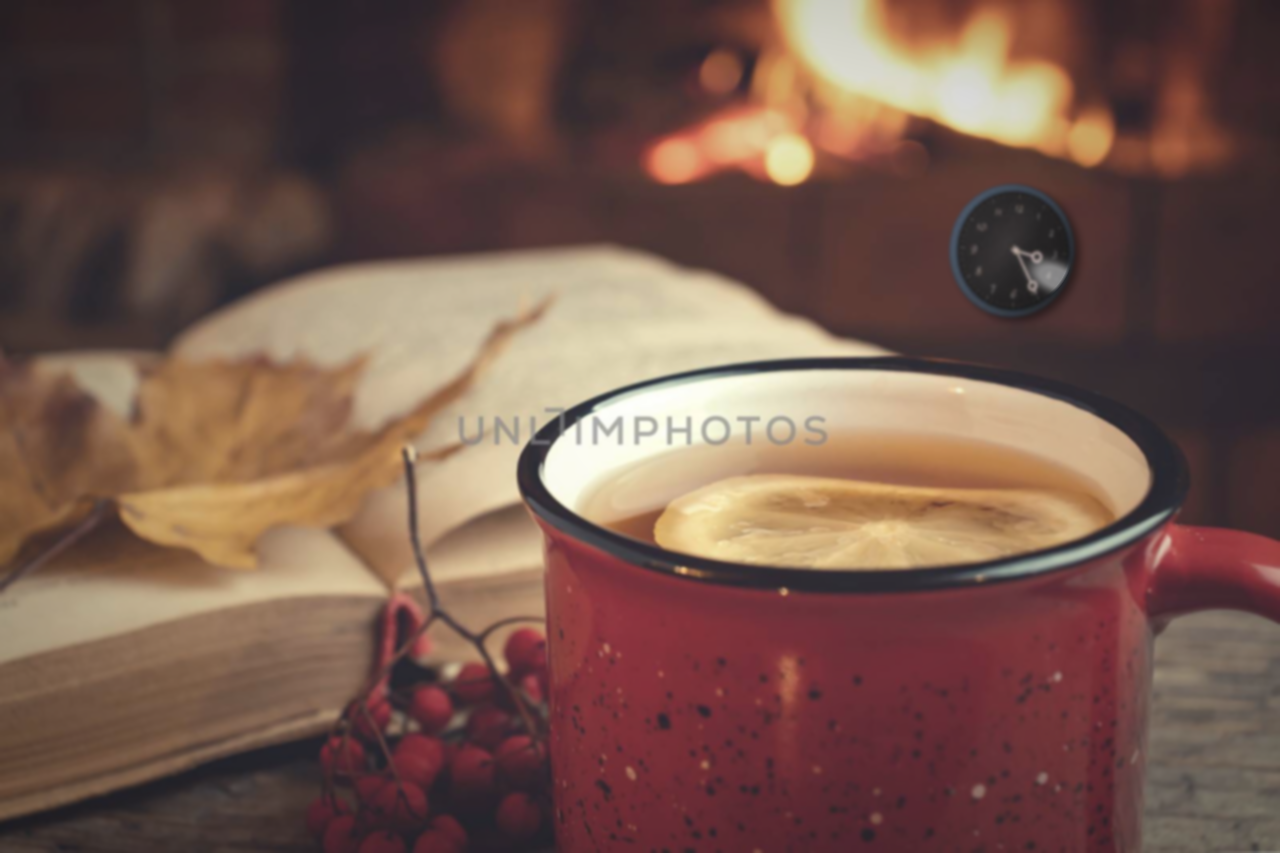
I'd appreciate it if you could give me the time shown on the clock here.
3:25
